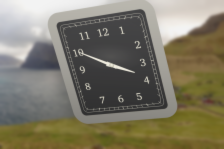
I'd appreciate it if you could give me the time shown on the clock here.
3:50
